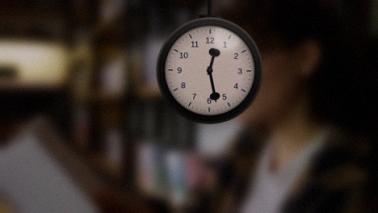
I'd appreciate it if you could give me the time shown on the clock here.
12:28
